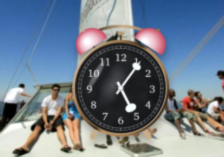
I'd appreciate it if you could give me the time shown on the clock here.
5:06
